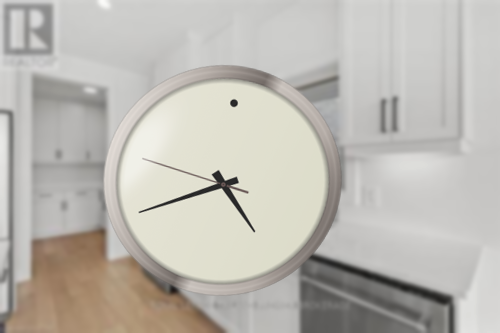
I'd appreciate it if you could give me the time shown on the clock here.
4:40:47
